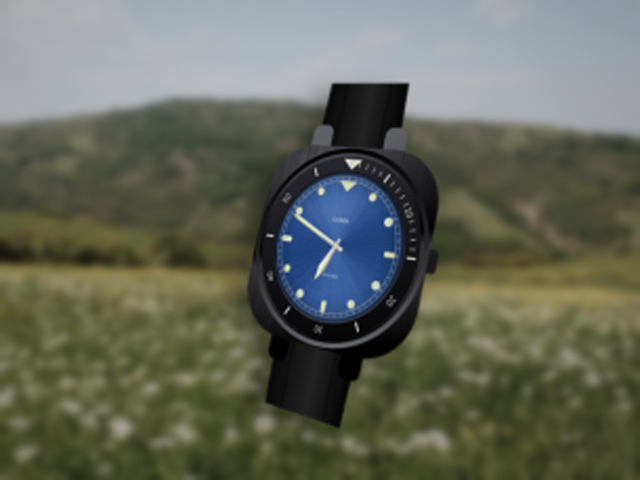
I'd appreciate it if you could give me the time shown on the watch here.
6:49
